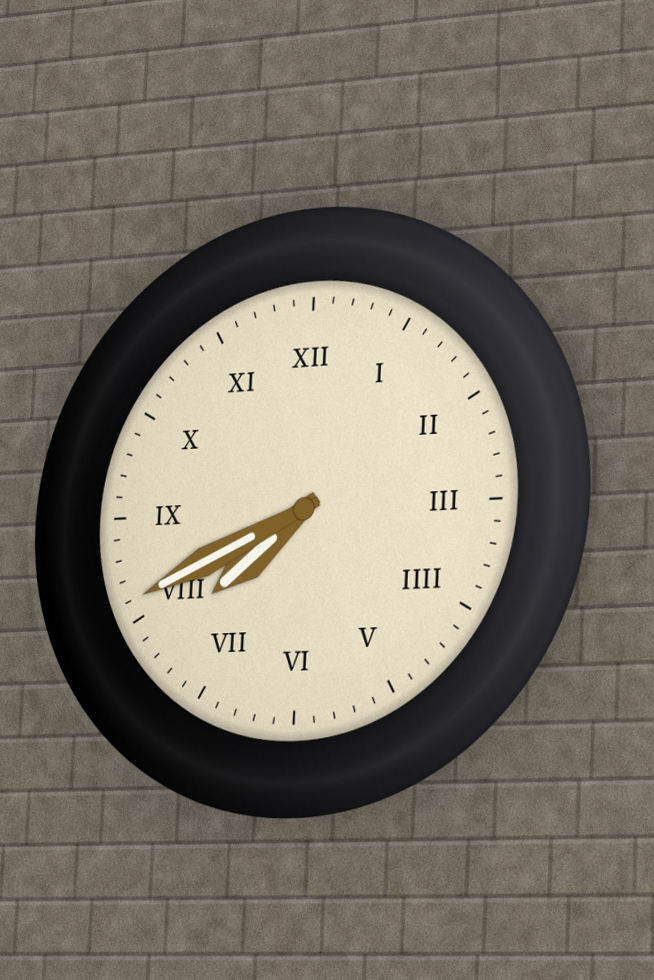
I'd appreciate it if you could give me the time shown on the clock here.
7:41
